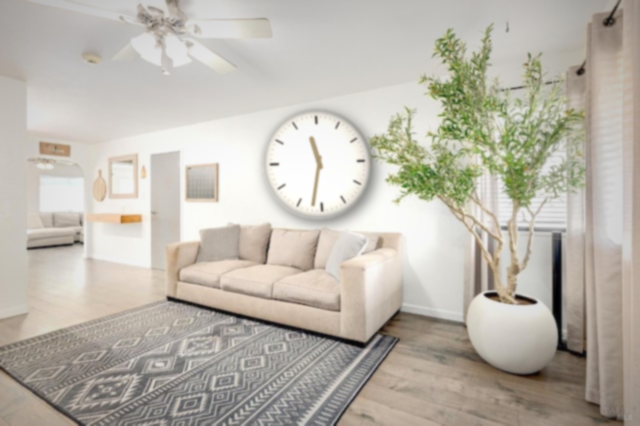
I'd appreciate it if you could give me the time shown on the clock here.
11:32
